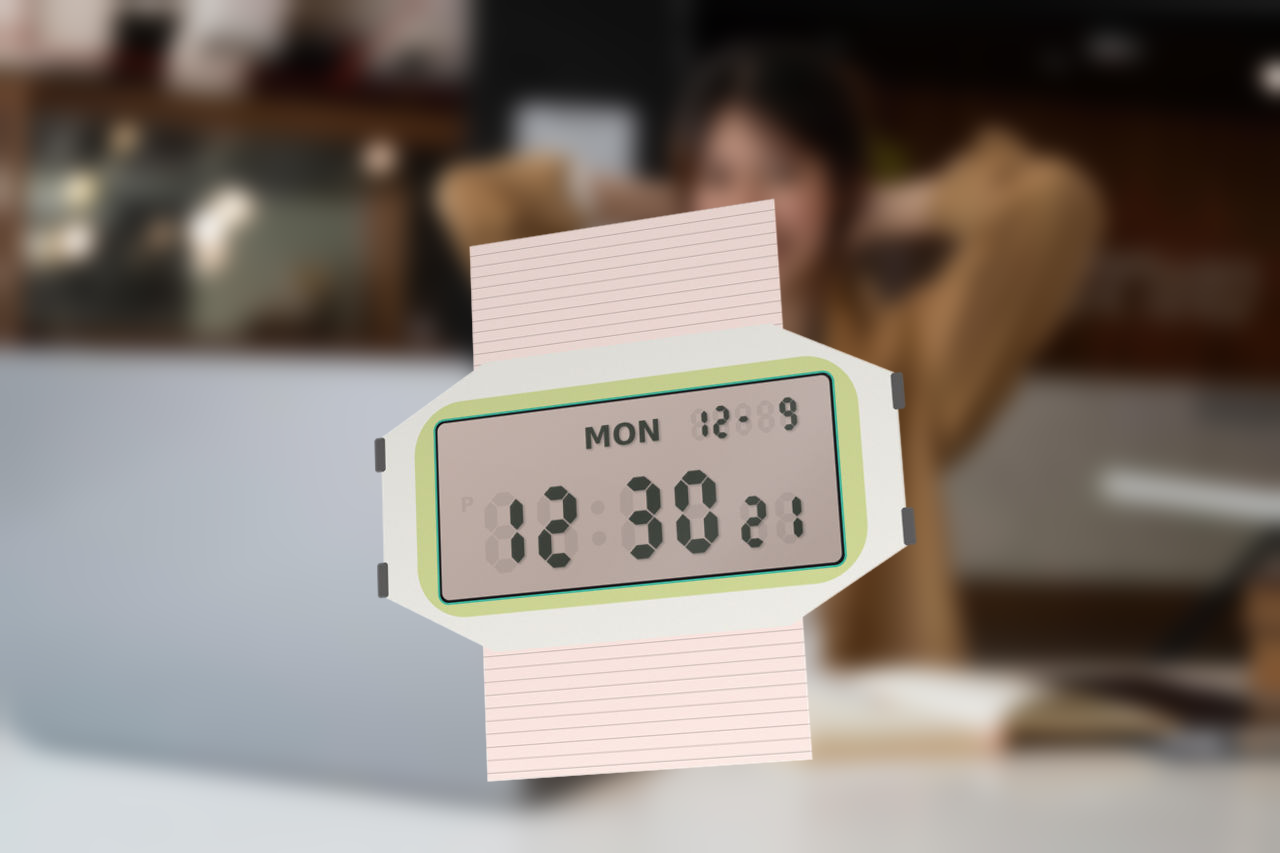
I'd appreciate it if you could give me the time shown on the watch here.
12:30:21
